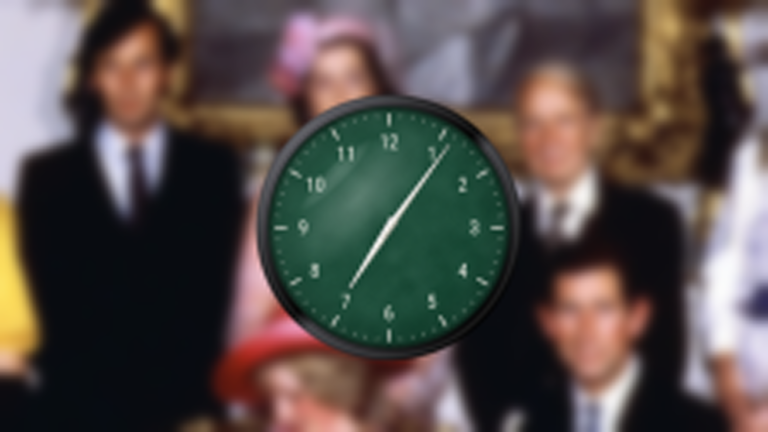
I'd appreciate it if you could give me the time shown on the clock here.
7:06
